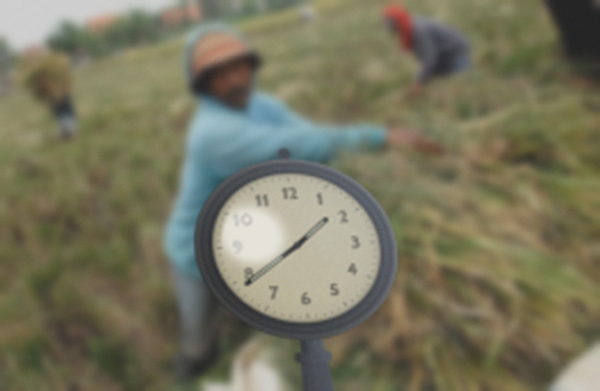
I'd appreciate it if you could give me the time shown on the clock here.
1:39
